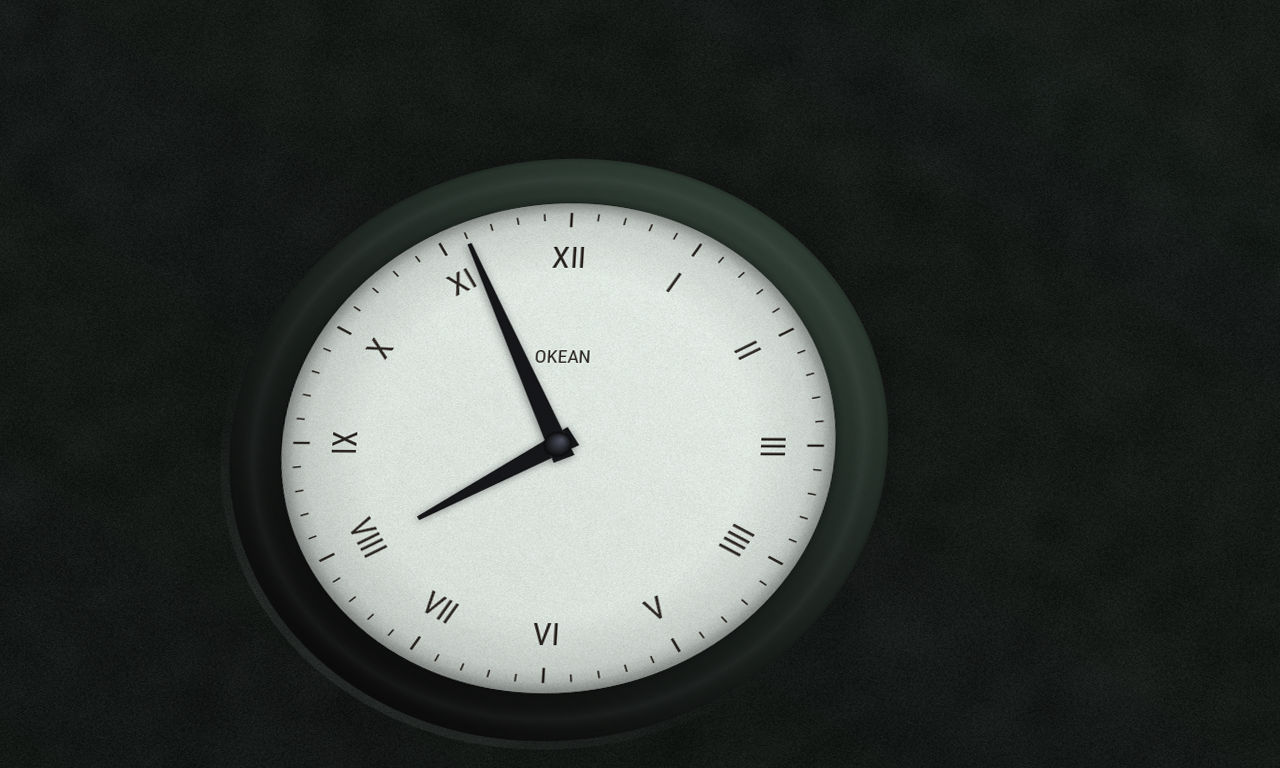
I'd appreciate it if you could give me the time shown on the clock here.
7:56
